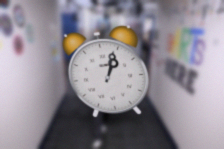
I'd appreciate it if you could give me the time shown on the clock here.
1:04
